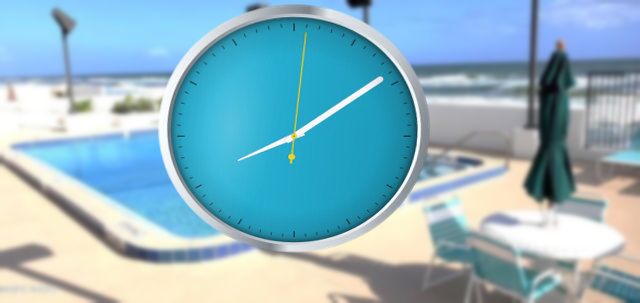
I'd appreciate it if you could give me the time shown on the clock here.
8:09:01
